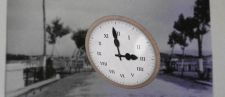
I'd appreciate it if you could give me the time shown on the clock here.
2:59
